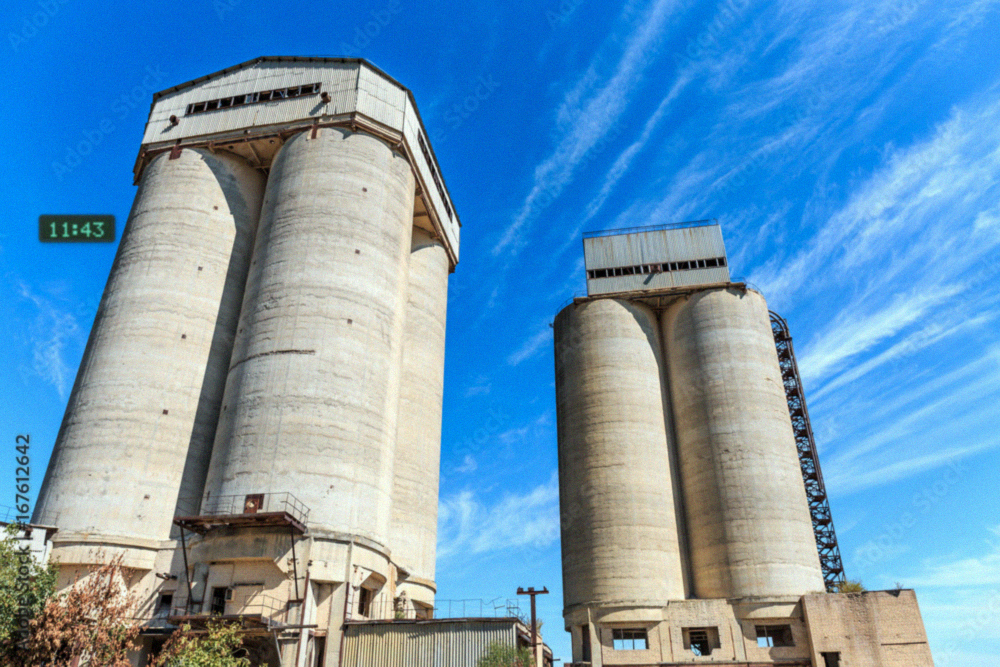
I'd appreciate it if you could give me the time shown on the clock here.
11:43
